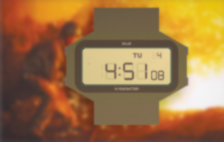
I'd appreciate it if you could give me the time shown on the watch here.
4:51
